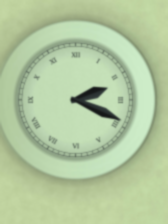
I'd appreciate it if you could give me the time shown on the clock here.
2:19
